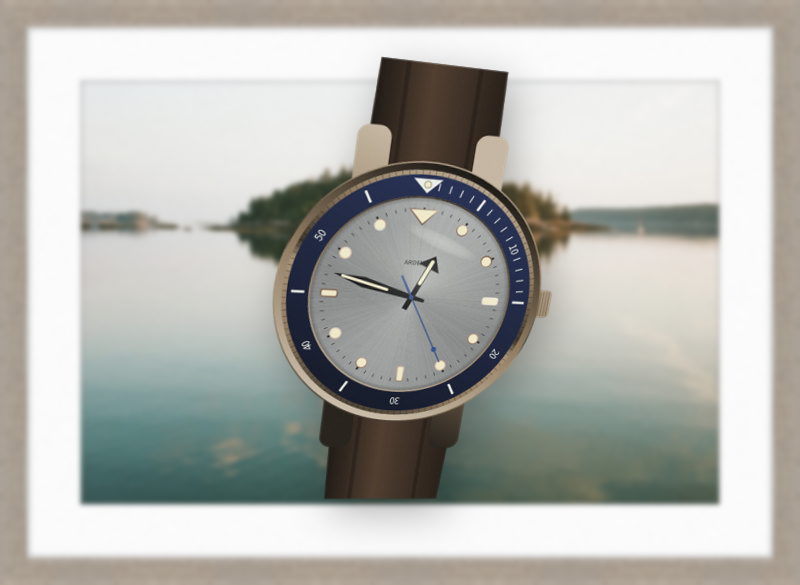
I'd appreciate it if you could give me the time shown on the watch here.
12:47:25
